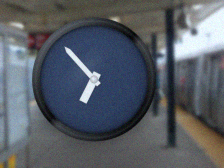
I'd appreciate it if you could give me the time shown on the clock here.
6:53
